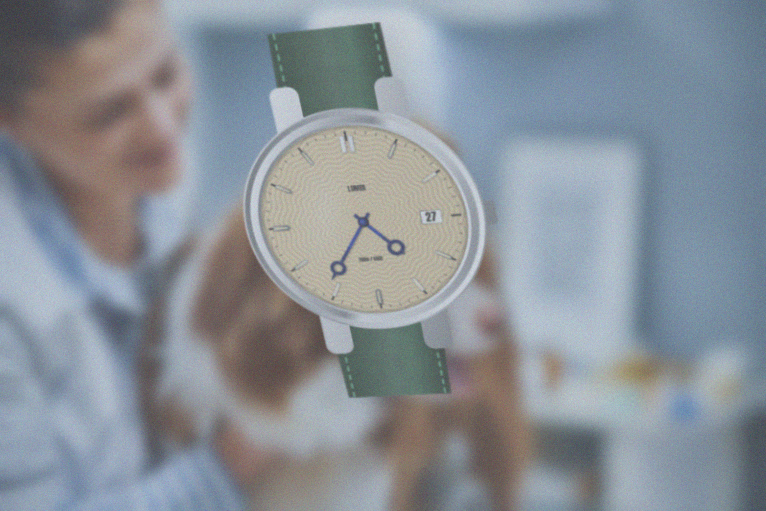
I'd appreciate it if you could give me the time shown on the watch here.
4:36
